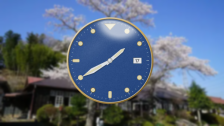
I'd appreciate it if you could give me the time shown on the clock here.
1:40
